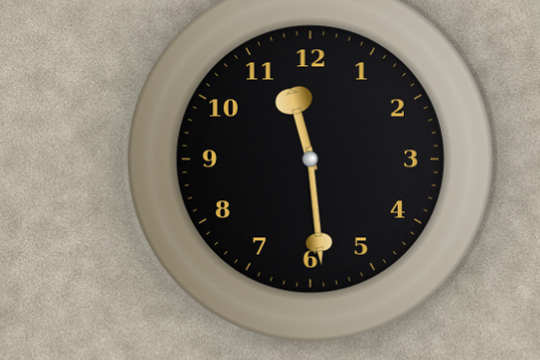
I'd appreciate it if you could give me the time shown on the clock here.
11:29
